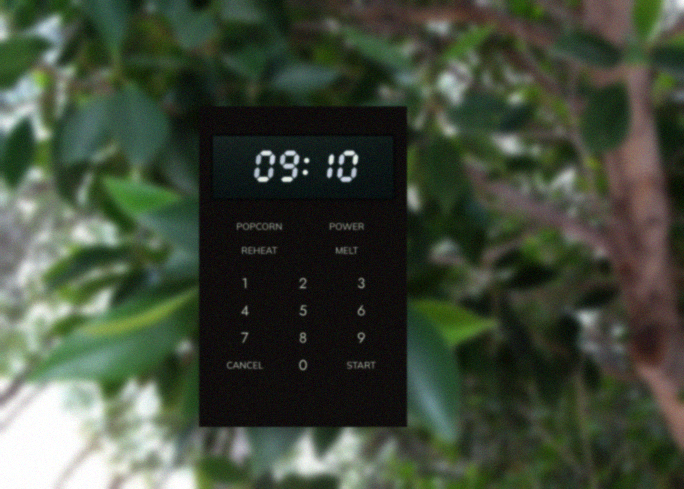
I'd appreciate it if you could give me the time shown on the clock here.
9:10
